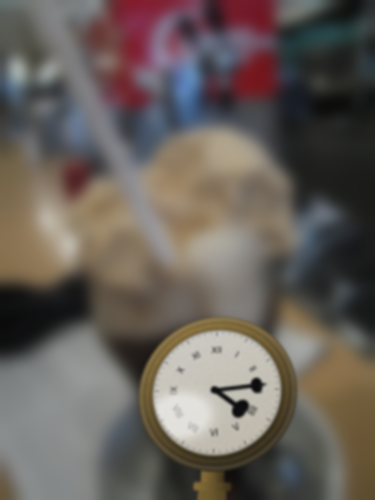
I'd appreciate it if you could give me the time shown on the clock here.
4:14
